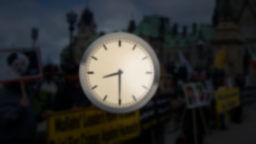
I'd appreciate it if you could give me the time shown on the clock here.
8:30
